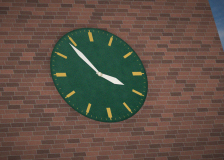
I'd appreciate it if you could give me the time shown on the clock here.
3:54
